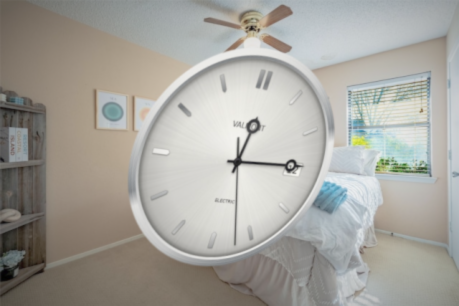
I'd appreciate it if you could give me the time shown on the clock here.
12:14:27
